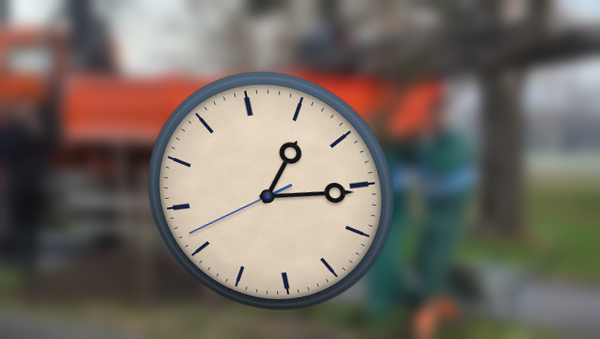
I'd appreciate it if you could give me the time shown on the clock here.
1:15:42
